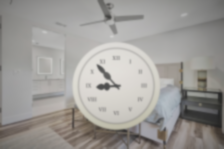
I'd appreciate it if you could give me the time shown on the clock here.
8:53
